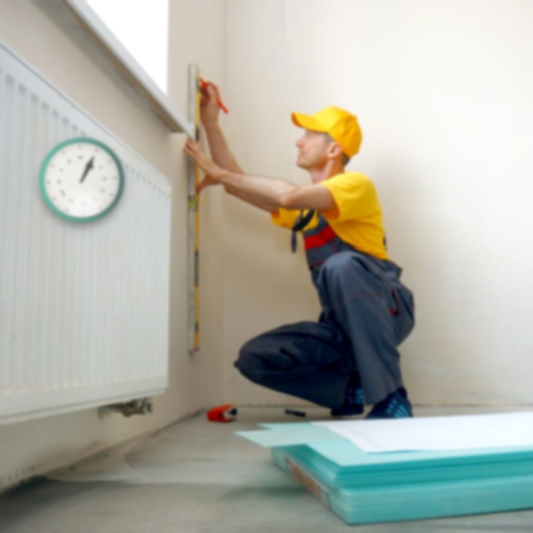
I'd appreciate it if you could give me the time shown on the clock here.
1:05
